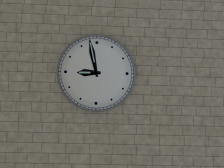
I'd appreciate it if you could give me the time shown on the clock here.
8:58
